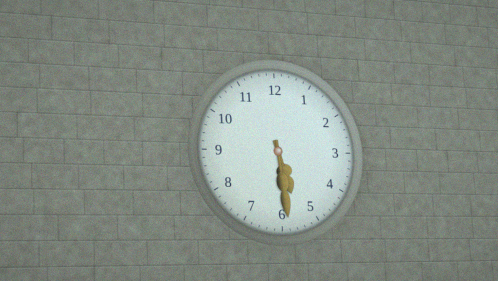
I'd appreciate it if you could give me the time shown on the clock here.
5:29
